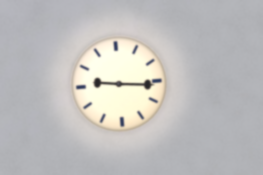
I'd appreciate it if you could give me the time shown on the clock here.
9:16
